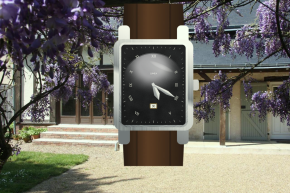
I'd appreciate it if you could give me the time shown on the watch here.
5:20
